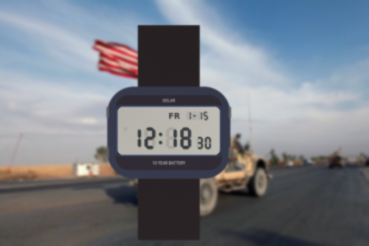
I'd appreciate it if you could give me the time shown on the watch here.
12:18:30
